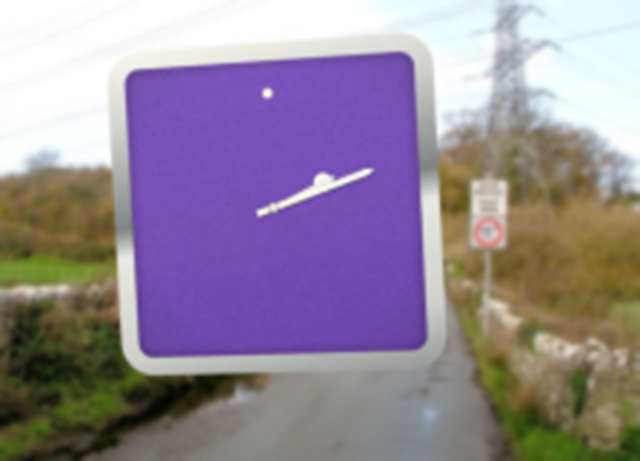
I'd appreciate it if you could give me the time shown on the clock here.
2:12
